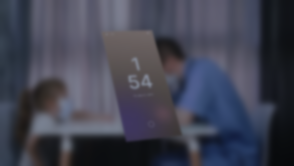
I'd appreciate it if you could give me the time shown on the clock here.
1:54
